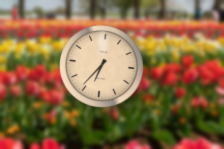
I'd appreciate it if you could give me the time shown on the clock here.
6:36
